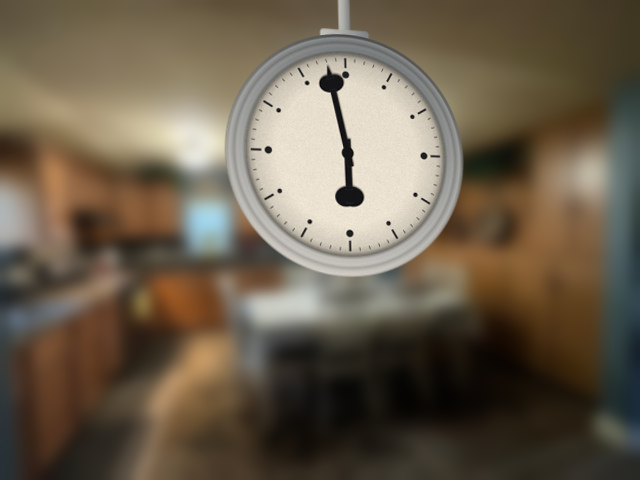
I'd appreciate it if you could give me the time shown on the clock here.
5:58
